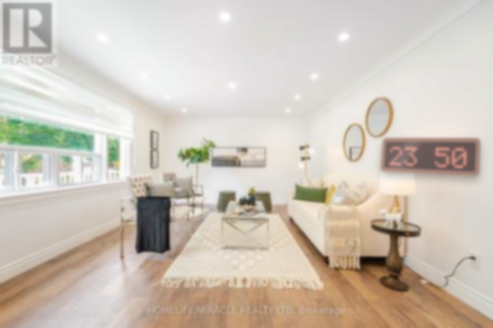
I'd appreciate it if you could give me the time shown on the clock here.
23:50
